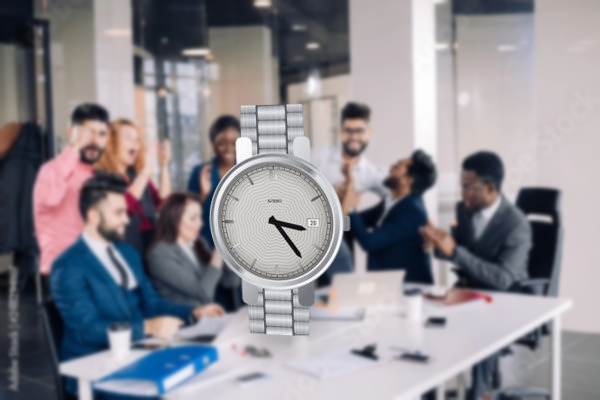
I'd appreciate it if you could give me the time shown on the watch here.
3:24
